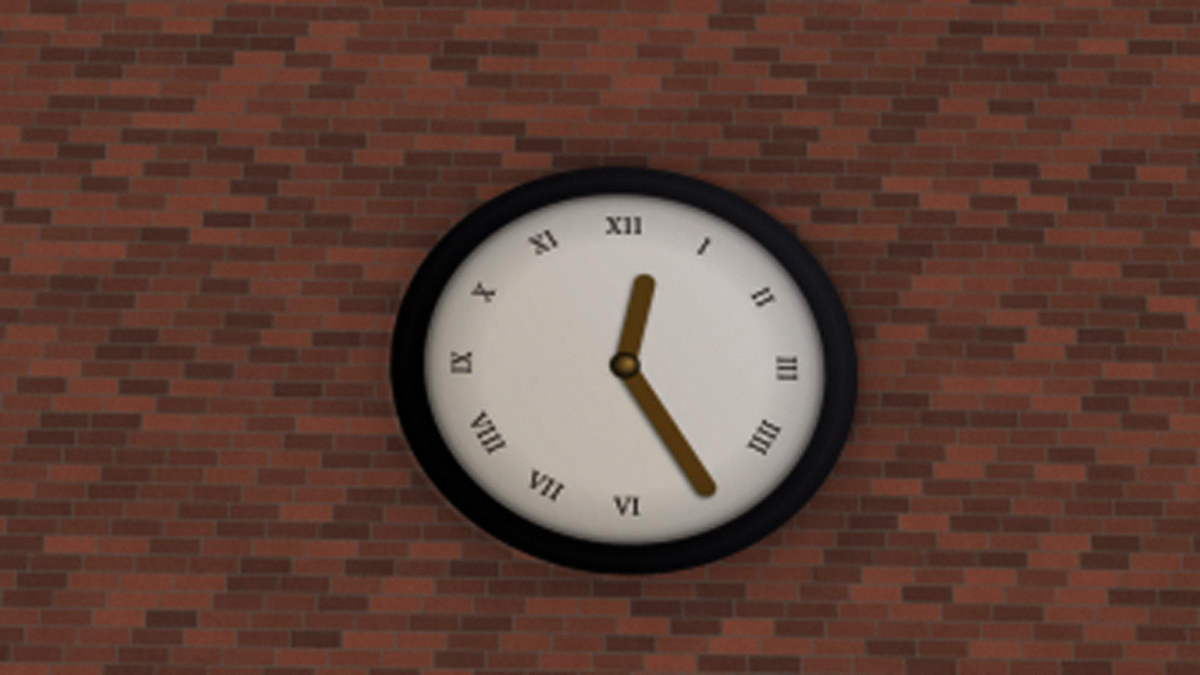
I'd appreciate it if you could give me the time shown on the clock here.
12:25
